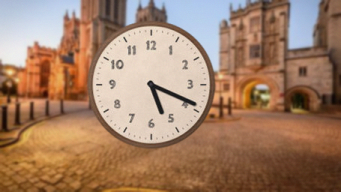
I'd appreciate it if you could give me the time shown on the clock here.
5:19
